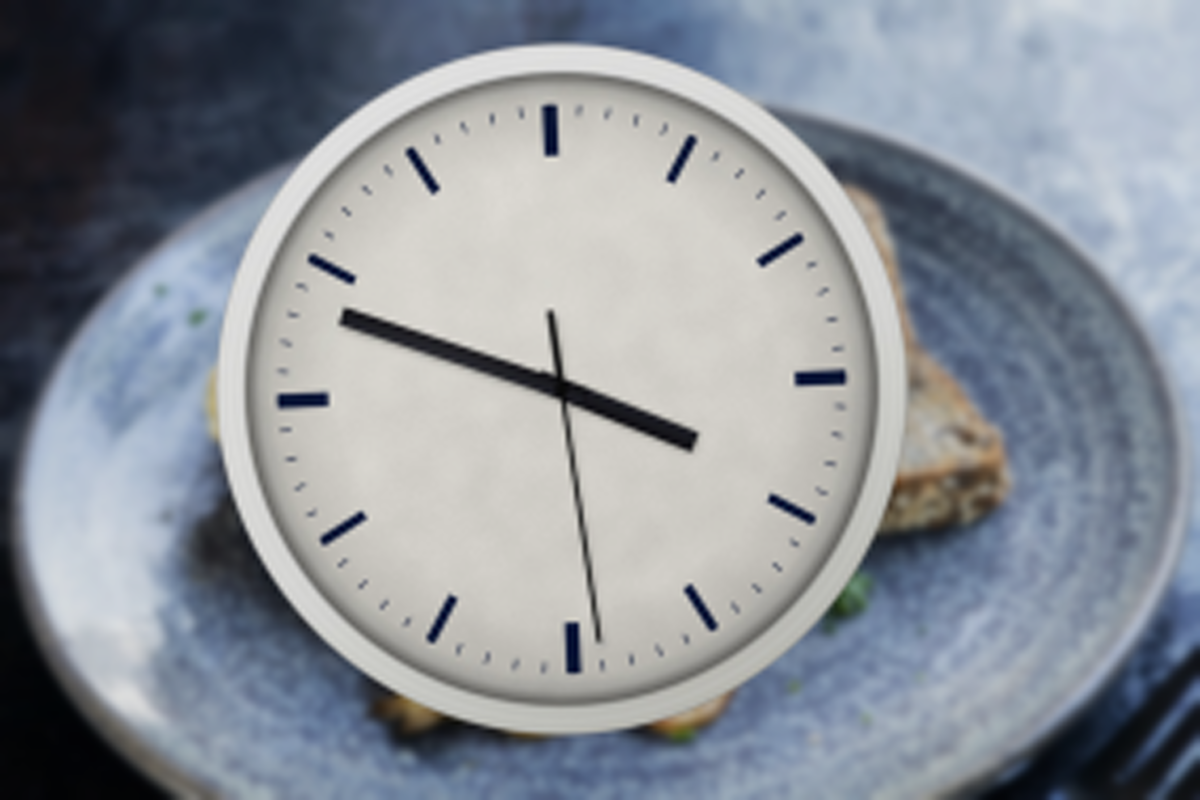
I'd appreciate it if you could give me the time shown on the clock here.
3:48:29
